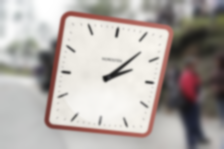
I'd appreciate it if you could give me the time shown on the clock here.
2:07
